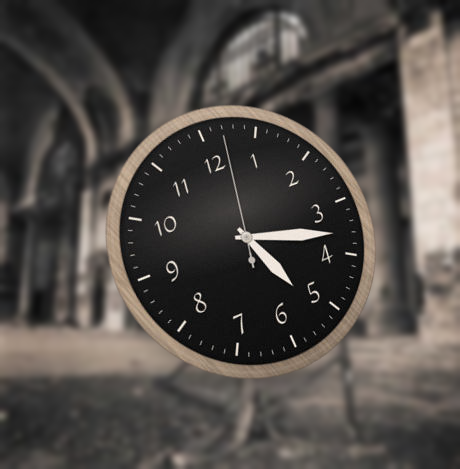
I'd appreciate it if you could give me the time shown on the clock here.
5:18:02
